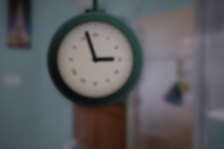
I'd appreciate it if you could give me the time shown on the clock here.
2:57
